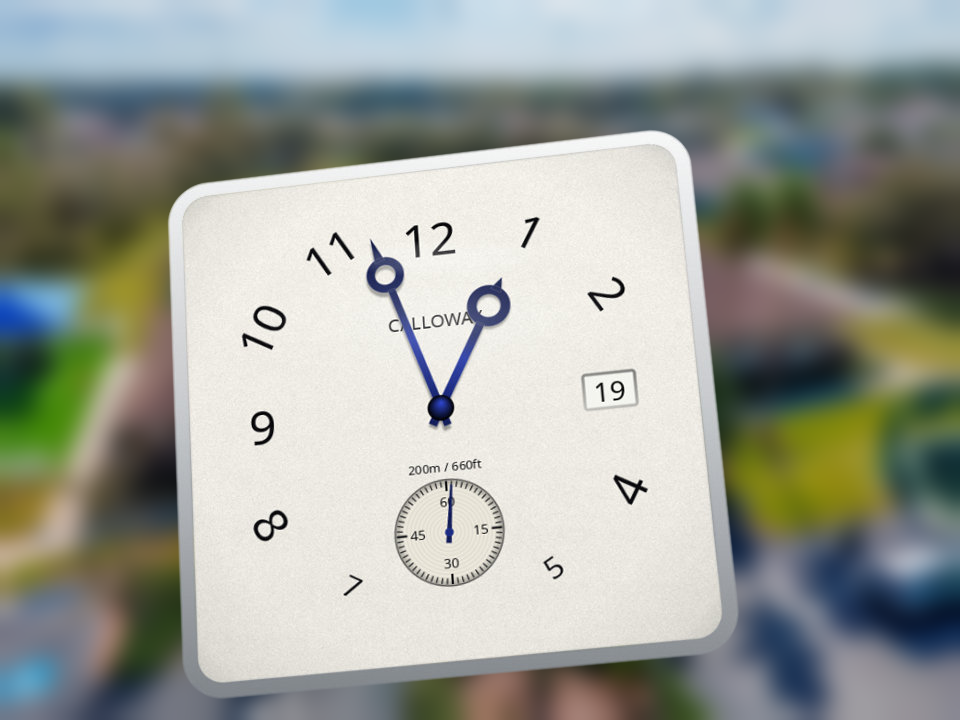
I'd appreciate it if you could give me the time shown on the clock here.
12:57:01
